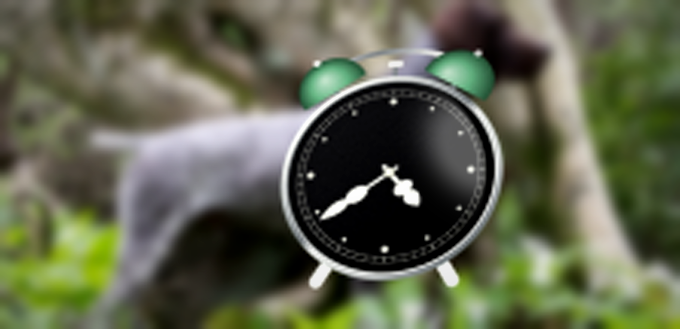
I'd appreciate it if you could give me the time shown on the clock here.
4:39
